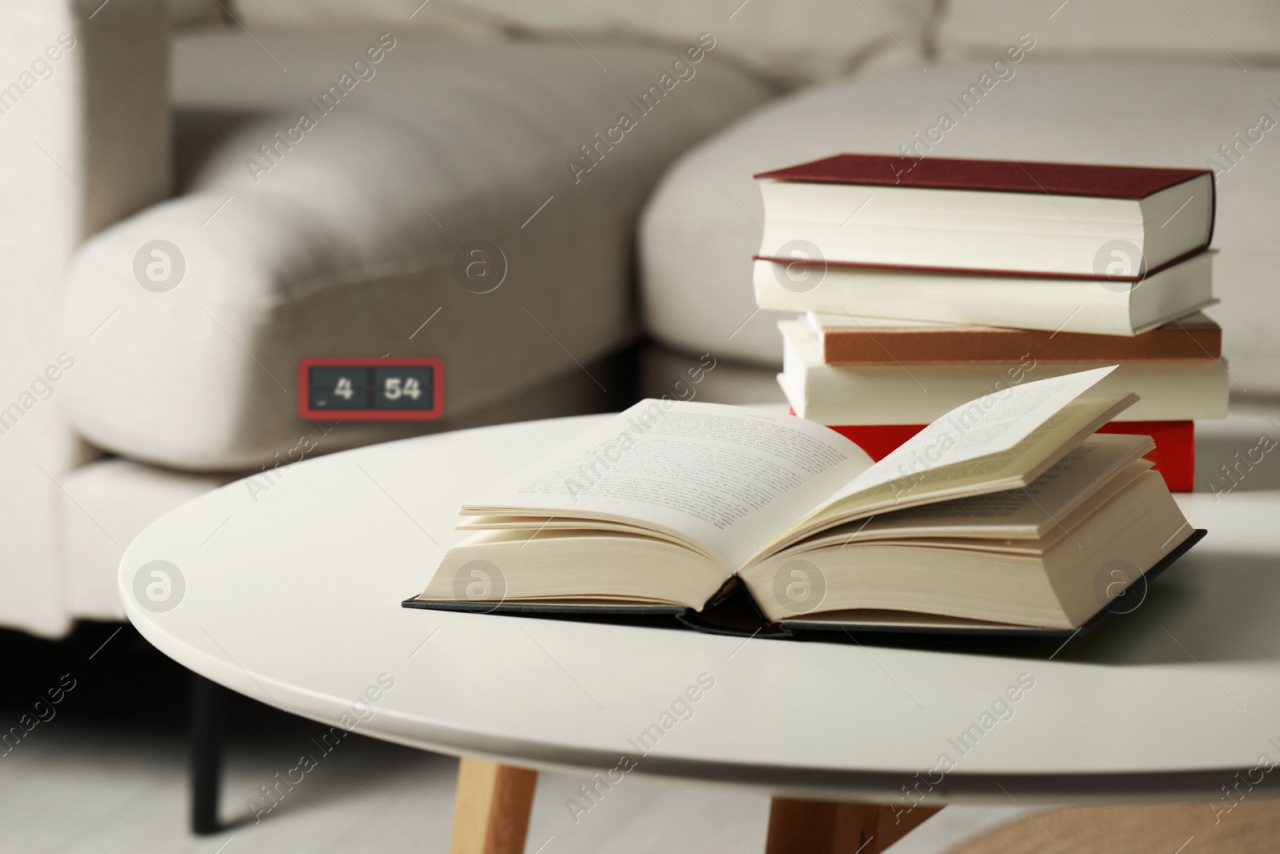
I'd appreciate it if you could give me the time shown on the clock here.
4:54
